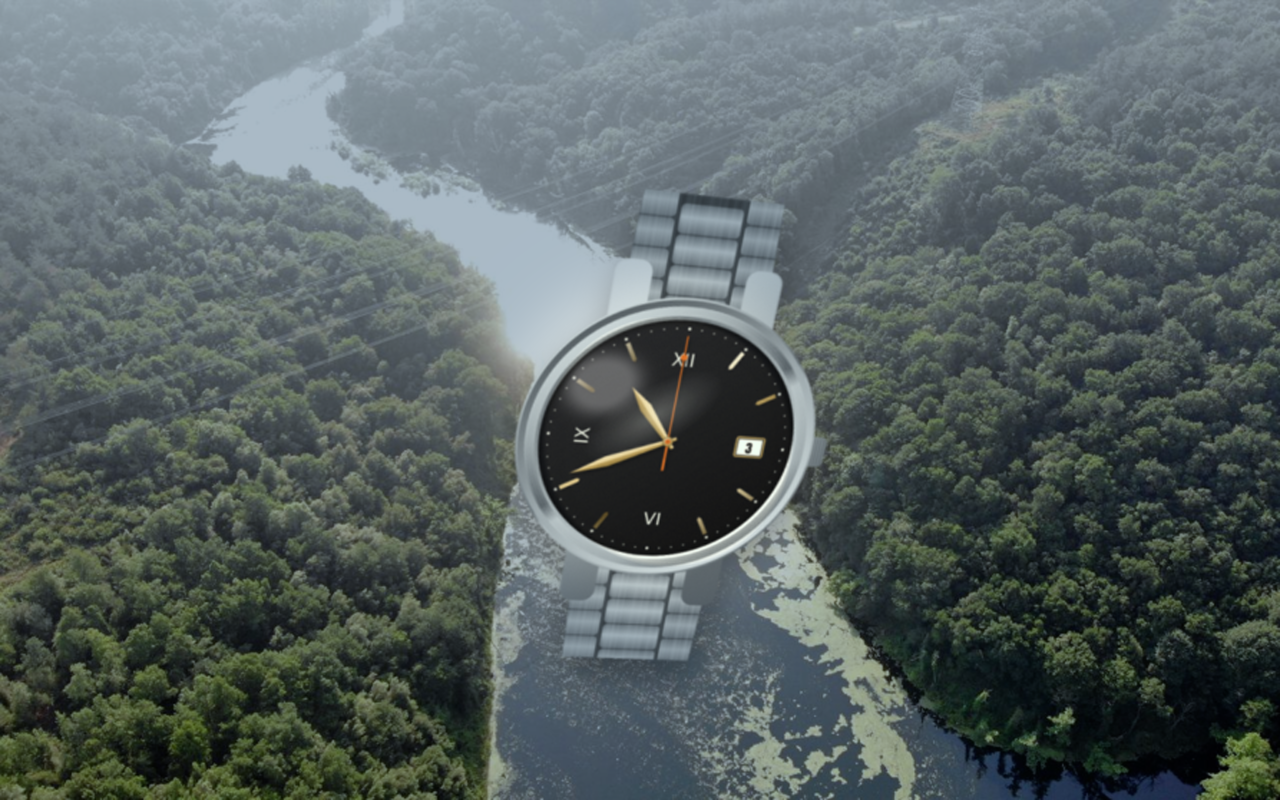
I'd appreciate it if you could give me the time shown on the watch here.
10:41:00
